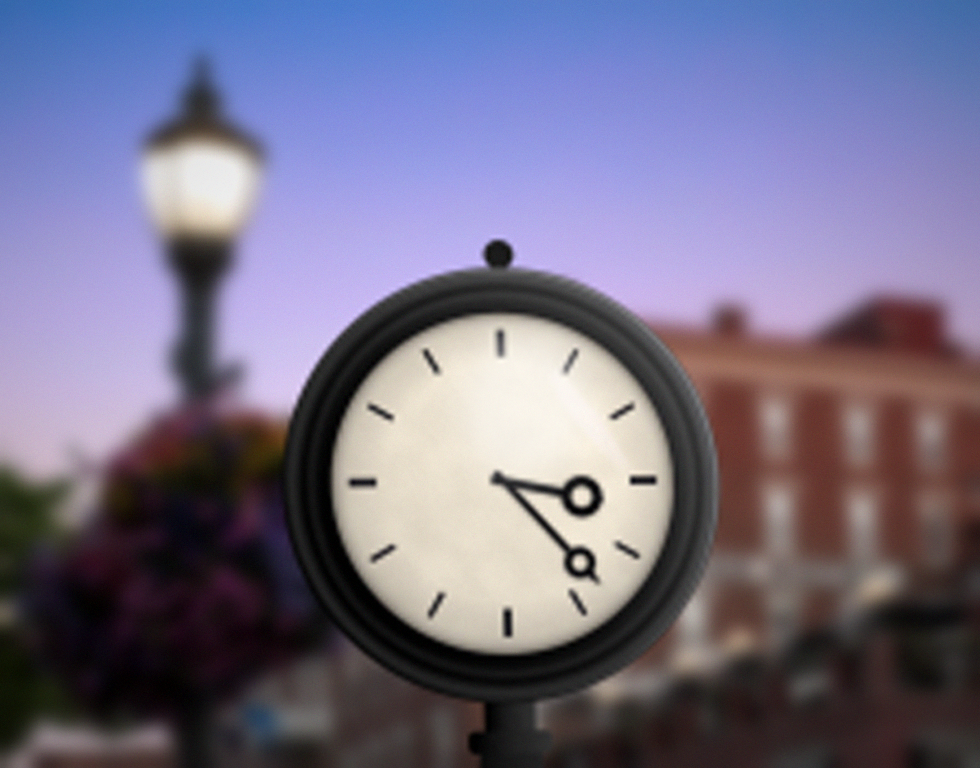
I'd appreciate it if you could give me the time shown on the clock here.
3:23
